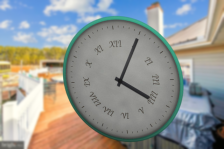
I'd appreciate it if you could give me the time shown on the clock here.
4:05
